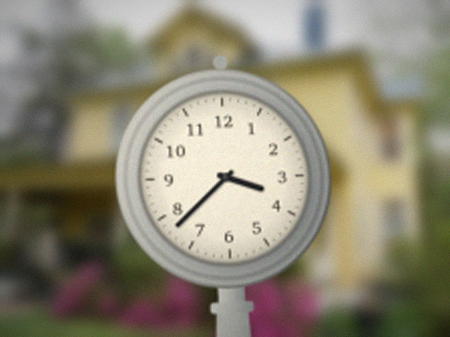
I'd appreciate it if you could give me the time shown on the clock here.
3:38
